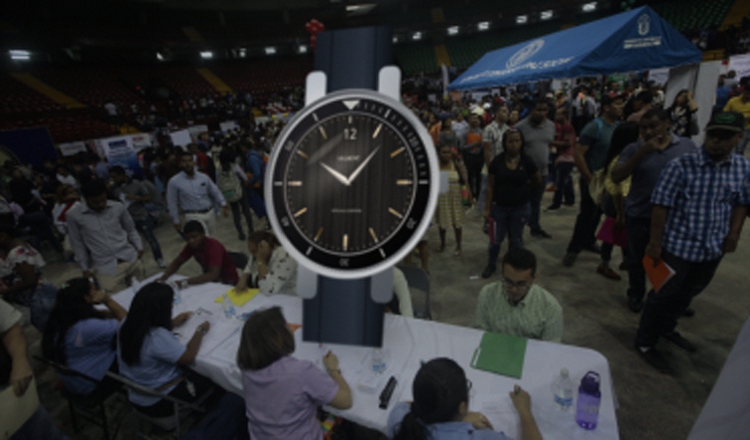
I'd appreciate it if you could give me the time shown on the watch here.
10:07
